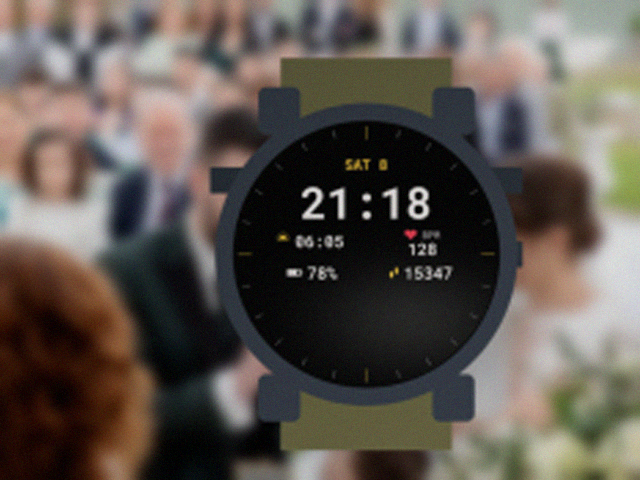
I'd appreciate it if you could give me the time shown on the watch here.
21:18
